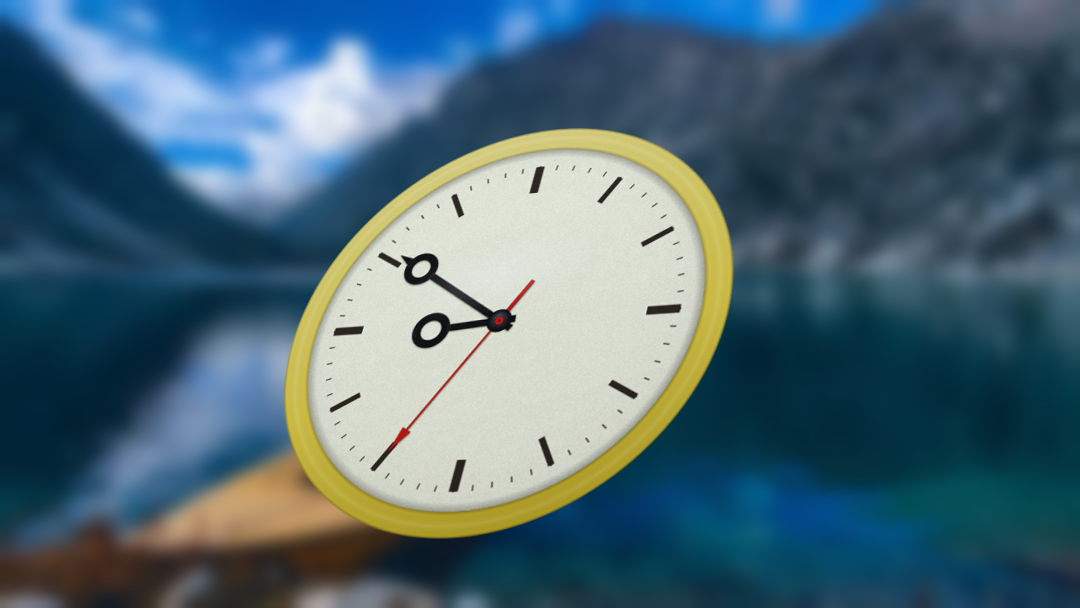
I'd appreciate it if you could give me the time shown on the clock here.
8:50:35
